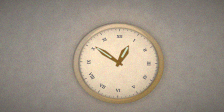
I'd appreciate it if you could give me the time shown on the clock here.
12:51
